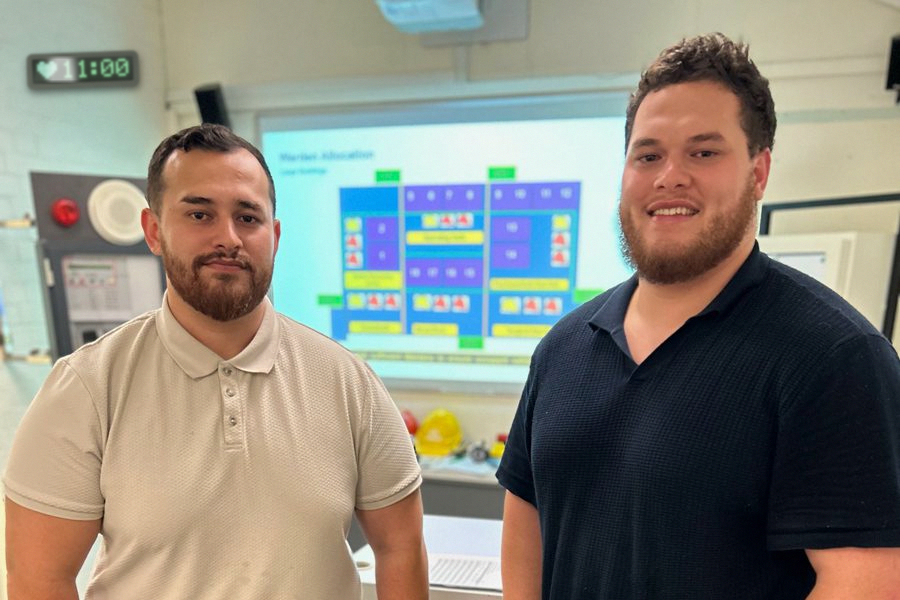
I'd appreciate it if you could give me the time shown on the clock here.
11:00
